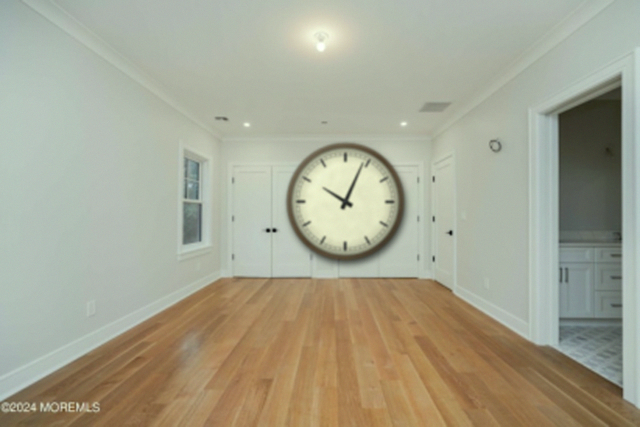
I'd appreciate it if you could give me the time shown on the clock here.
10:04
